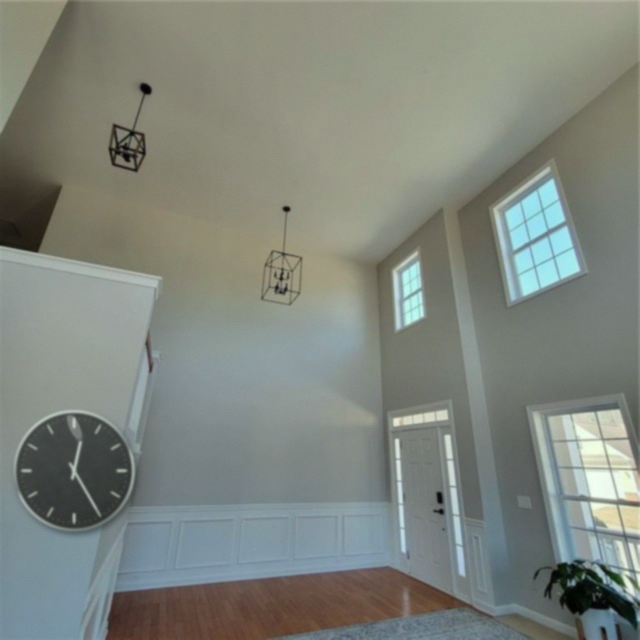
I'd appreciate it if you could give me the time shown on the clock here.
12:25
